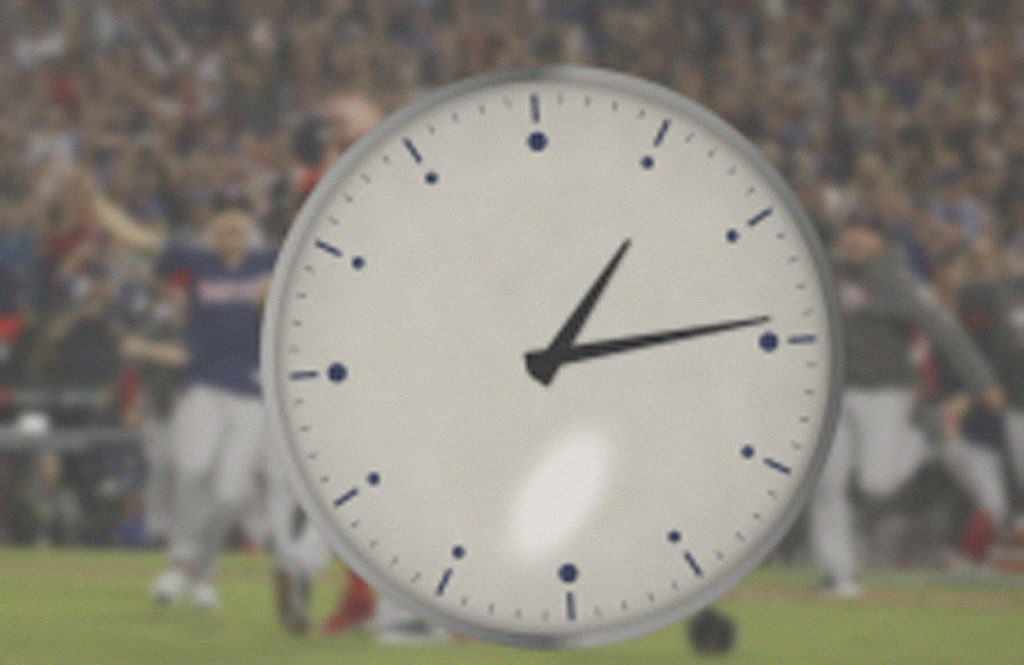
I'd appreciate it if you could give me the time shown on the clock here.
1:14
